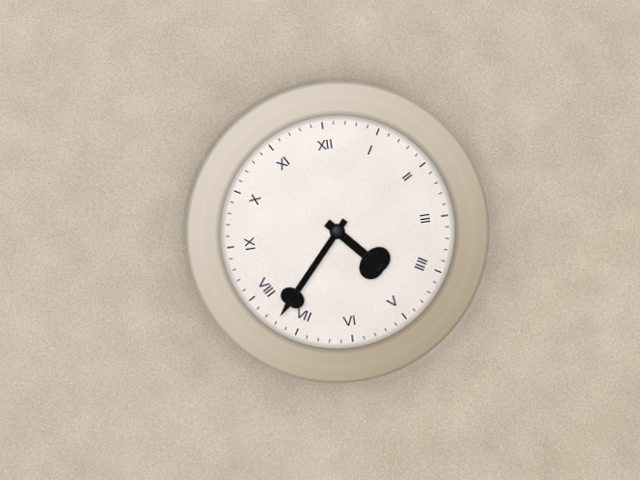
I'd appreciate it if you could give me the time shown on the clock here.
4:37
